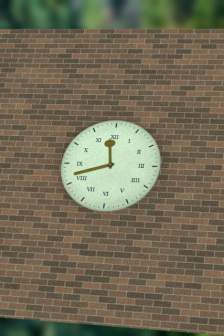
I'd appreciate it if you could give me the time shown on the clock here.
11:42
